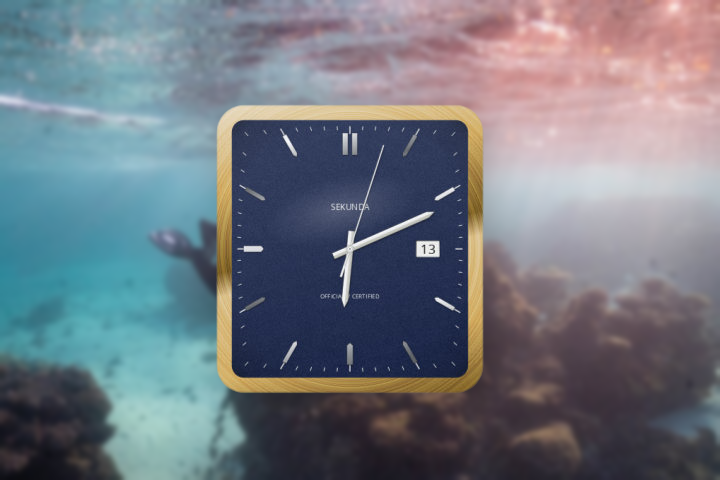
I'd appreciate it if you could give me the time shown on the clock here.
6:11:03
